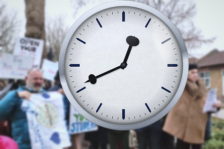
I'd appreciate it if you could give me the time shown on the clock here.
12:41
